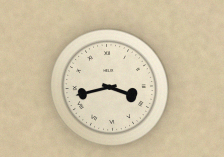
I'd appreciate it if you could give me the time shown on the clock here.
3:43
